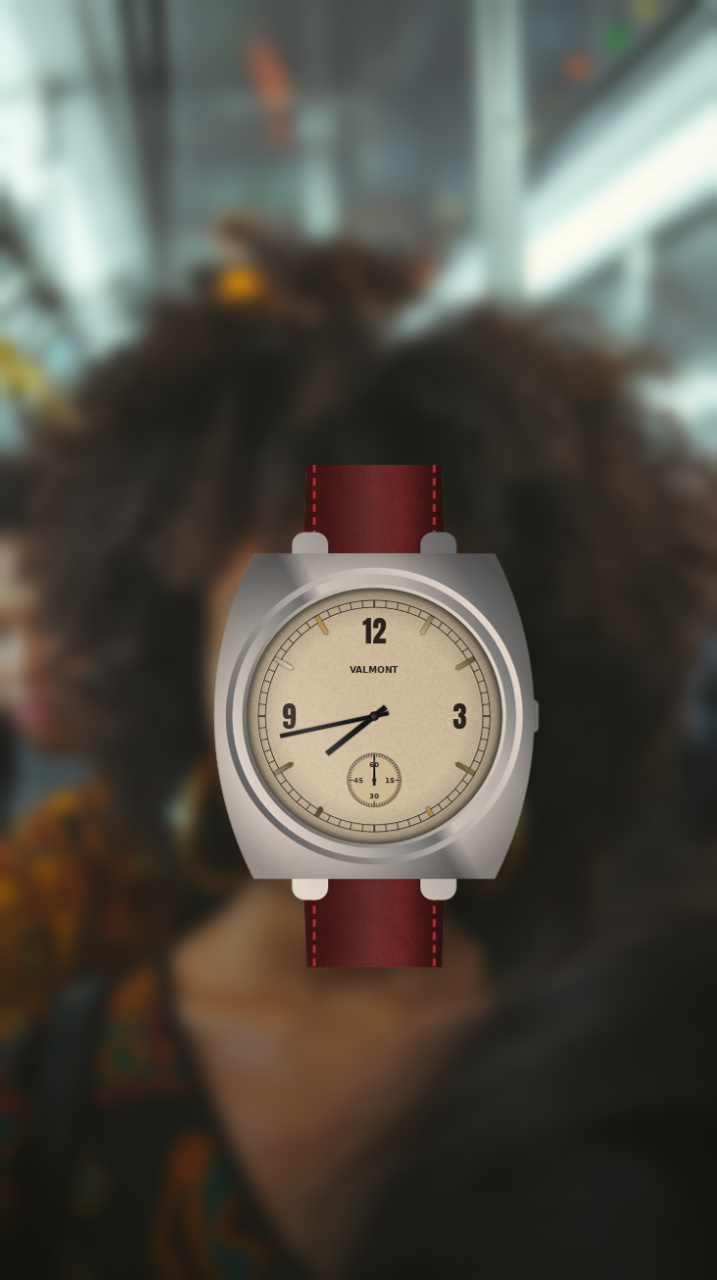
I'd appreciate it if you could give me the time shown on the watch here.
7:43
